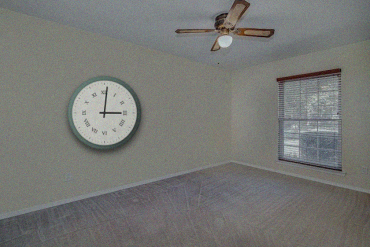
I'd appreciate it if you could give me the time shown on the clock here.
3:01
